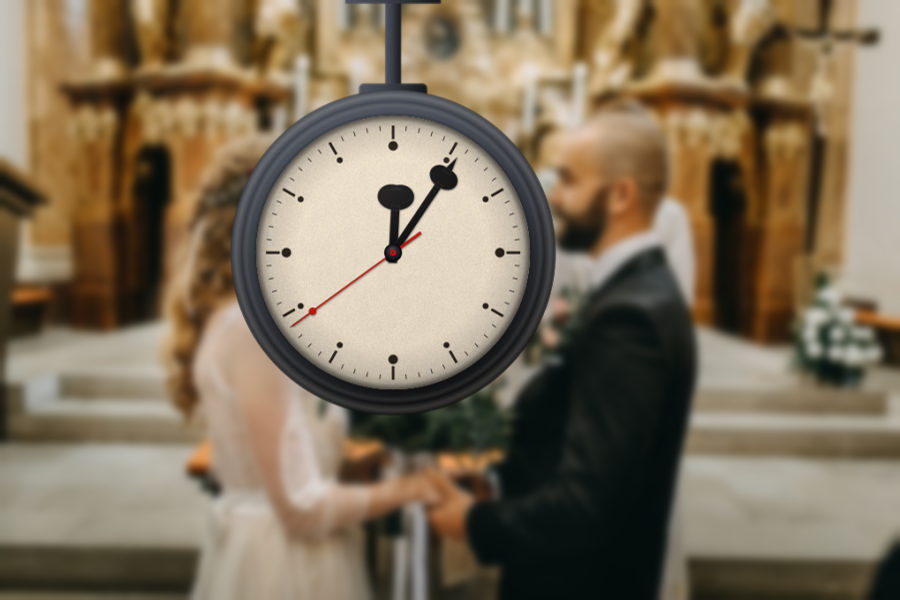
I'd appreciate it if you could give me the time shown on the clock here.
12:05:39
